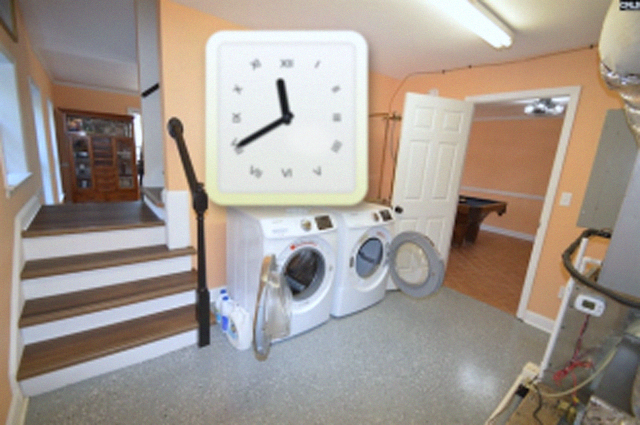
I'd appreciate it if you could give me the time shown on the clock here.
11:40
